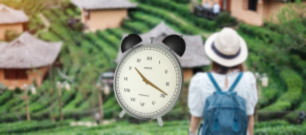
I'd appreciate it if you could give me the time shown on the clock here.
10:19
